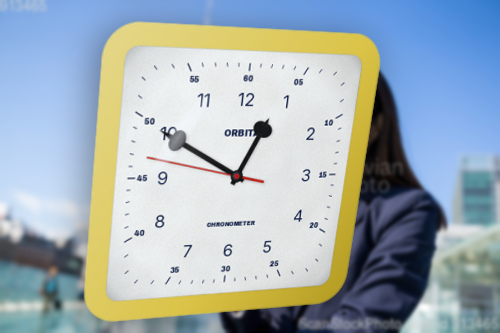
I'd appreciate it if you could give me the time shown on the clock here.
12:49:47
